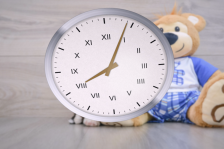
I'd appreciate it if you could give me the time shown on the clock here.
8:04
